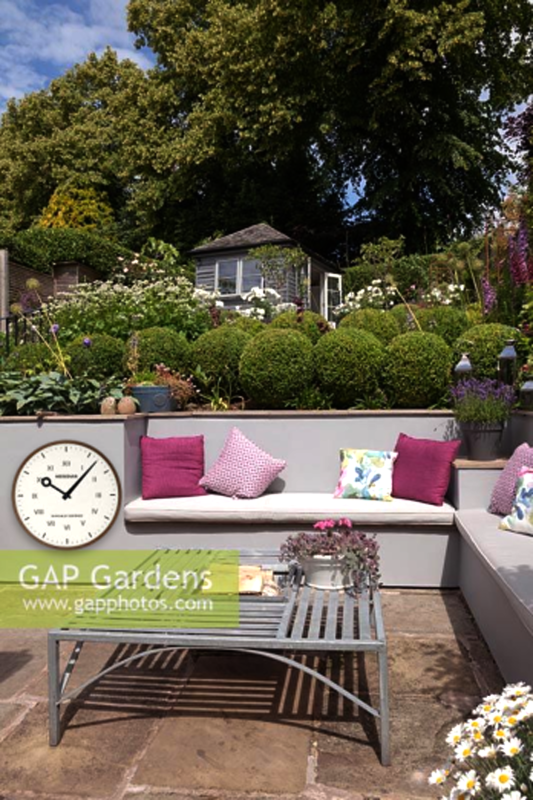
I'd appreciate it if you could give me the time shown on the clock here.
10:07
